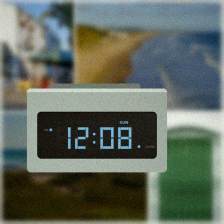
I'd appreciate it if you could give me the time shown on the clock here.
12:08
